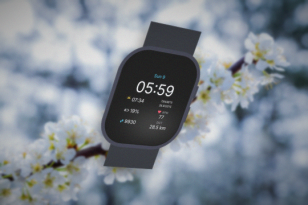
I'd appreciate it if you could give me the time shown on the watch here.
5:59
